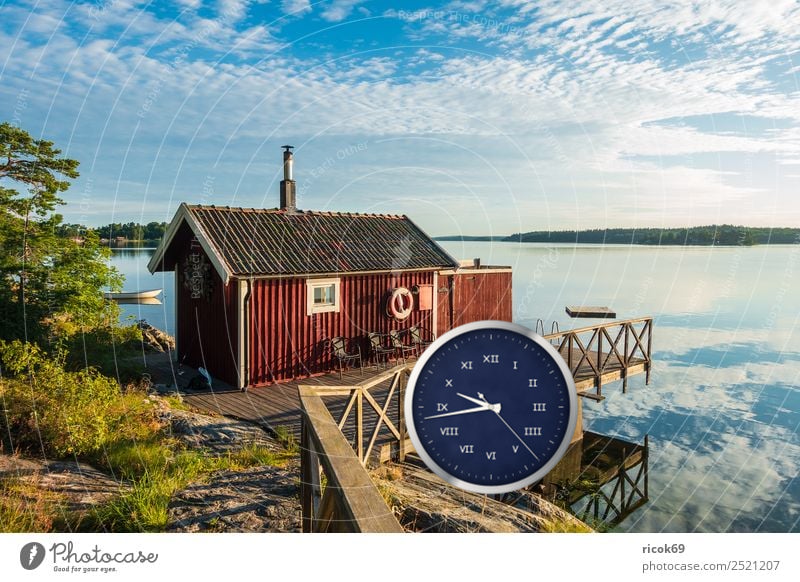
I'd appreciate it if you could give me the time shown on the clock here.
9:43:23
